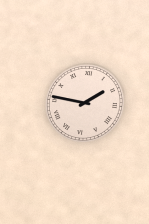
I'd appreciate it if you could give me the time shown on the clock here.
1:46
